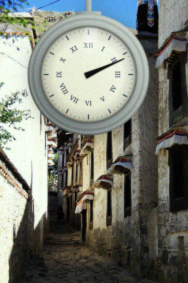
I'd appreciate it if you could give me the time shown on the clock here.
2:11
